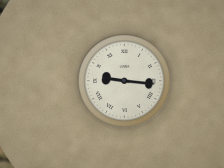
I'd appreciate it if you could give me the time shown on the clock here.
9:16
